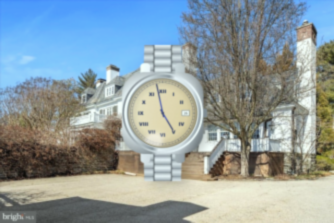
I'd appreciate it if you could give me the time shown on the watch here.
4:58
